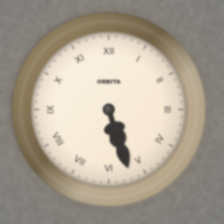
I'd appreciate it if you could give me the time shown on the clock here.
5:27
